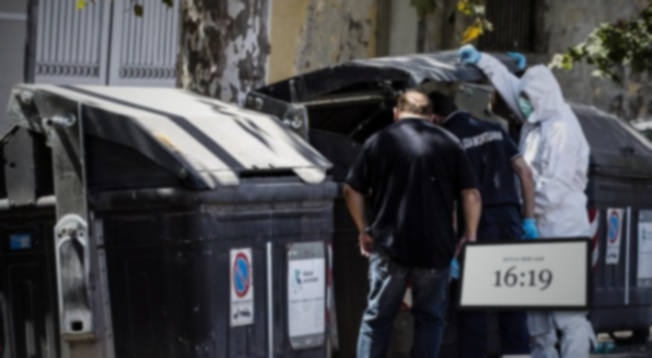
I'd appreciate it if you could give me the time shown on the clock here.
16:19
